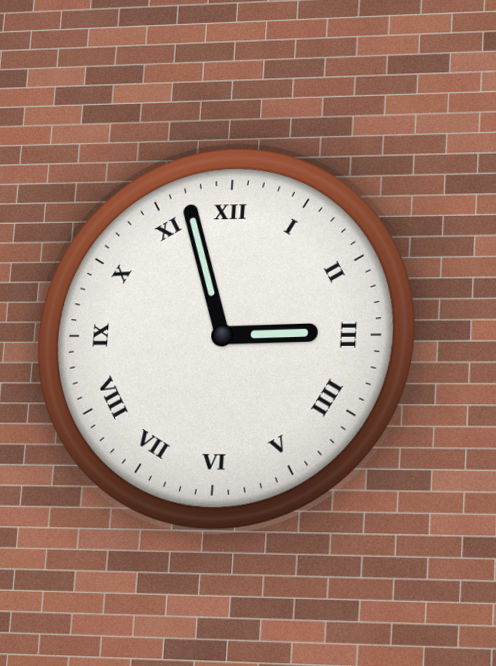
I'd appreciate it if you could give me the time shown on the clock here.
2:57
